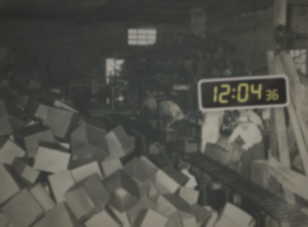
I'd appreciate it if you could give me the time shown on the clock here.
12:04
